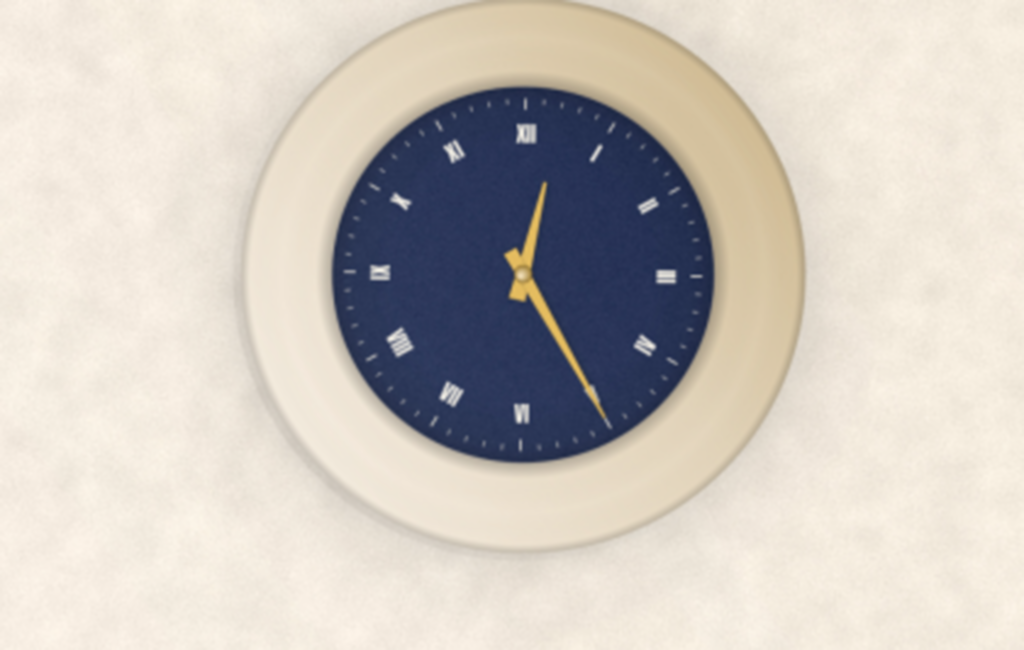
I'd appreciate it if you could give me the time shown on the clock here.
12:25
